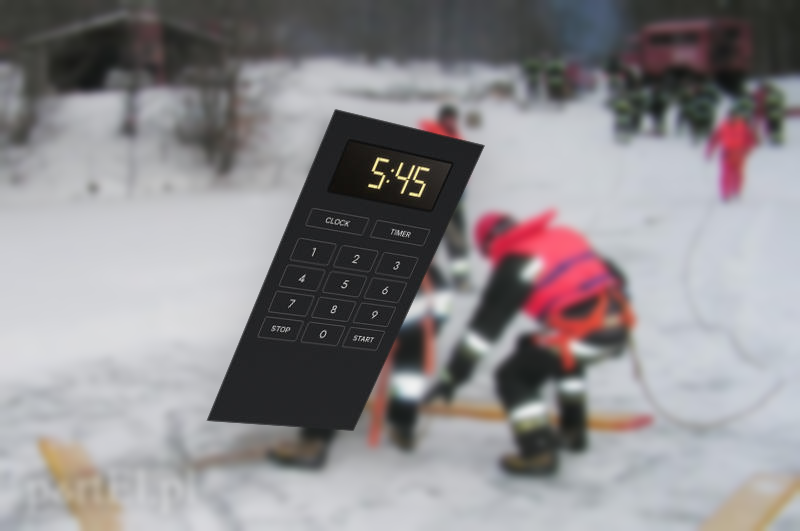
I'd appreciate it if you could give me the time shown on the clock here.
5:45
